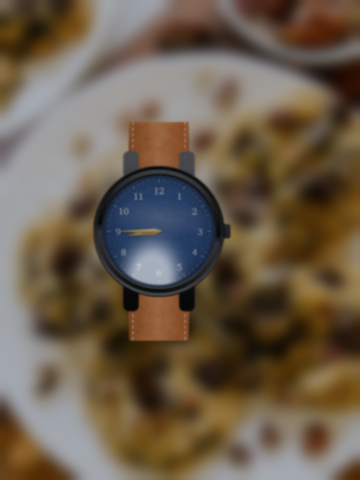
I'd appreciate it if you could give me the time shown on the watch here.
8:45
